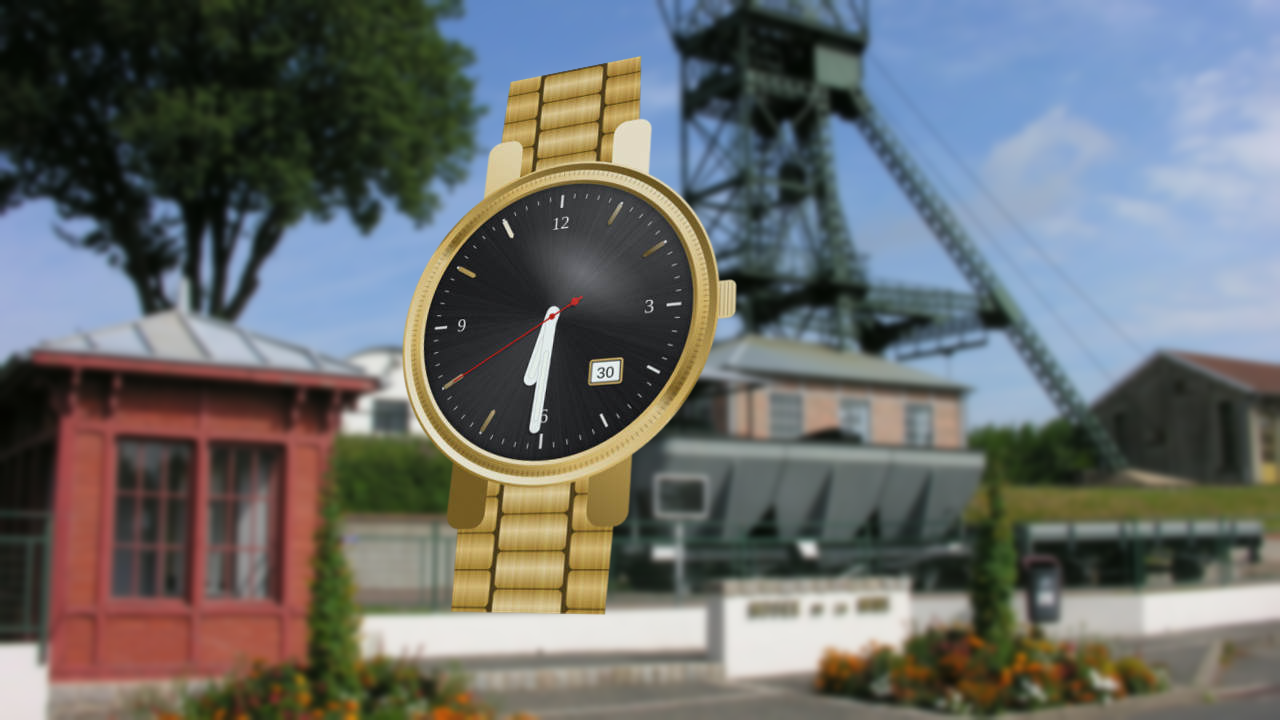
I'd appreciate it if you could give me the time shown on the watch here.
6:30:40
